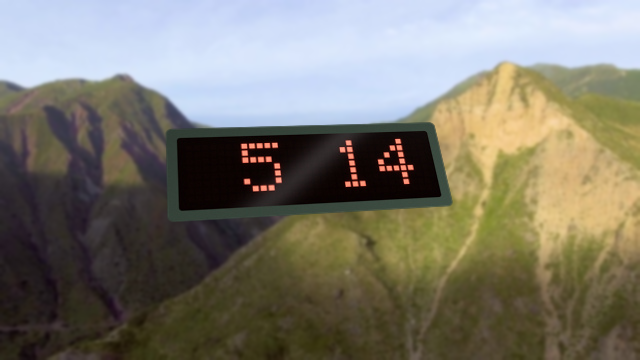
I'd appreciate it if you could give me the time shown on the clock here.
5:14
